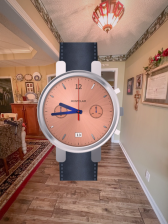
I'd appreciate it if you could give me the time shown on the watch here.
9:44
